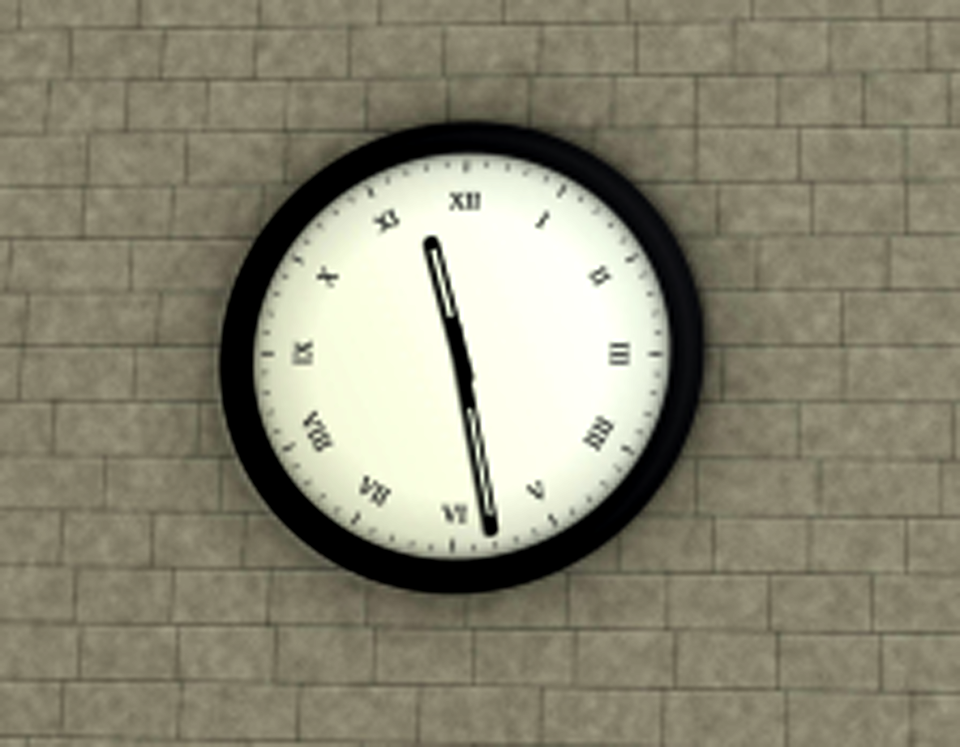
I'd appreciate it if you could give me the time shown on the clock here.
11:28
